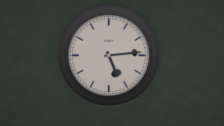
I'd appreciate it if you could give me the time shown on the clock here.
5:14
